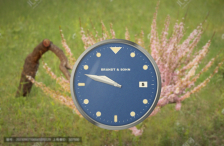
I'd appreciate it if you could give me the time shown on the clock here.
9:48
